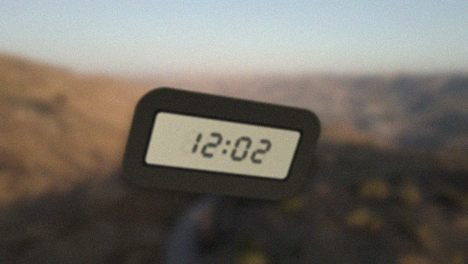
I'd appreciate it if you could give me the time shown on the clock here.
12:02
